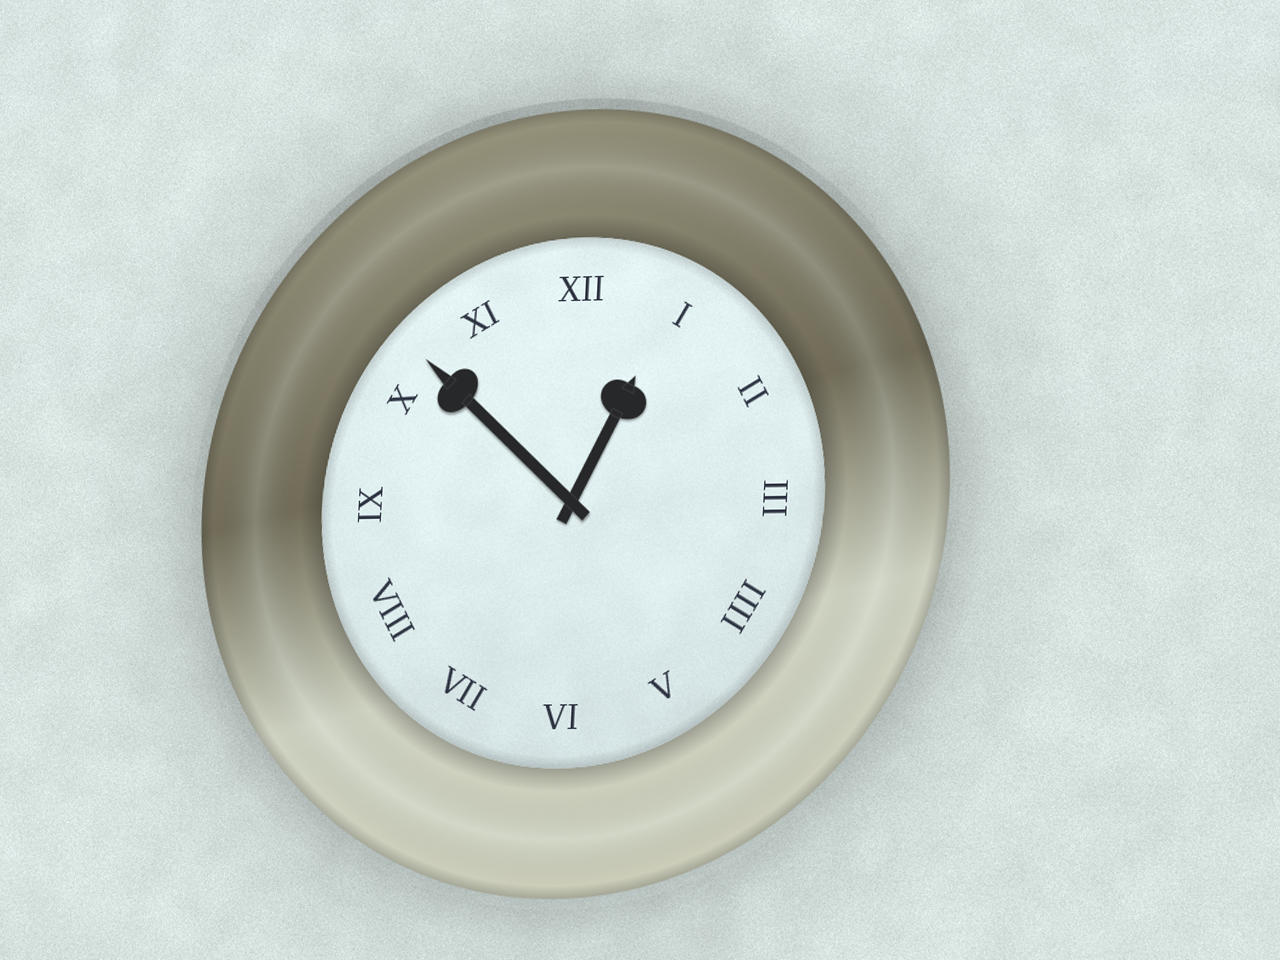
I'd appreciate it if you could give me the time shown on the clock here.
12:52
